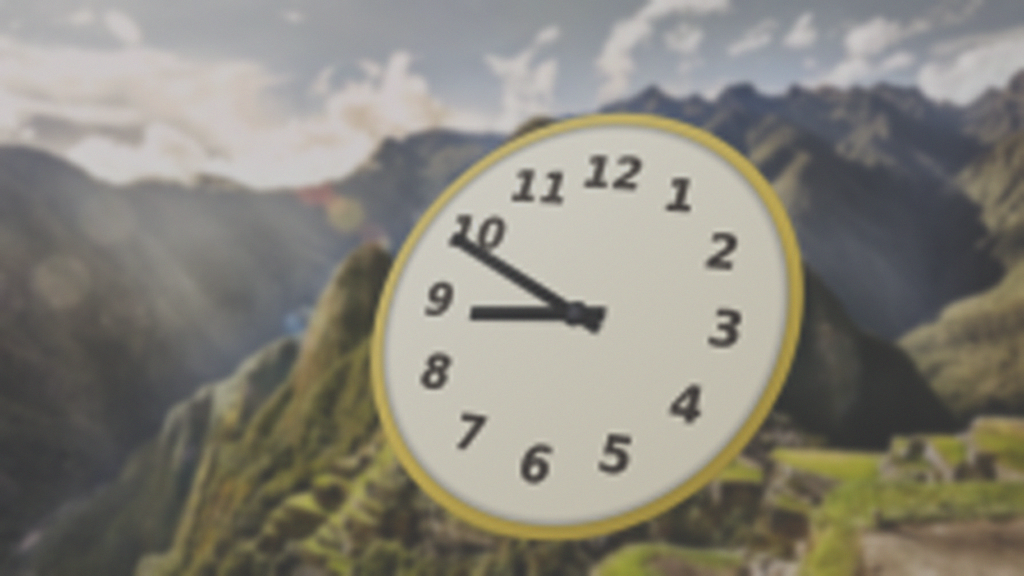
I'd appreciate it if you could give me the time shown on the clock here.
8:49
